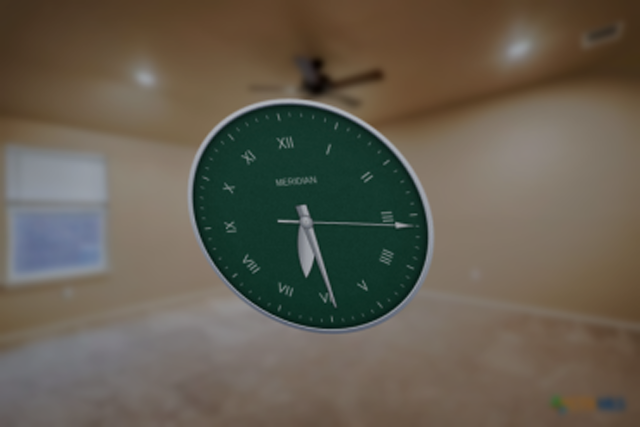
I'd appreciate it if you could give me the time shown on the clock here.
6:29:16
